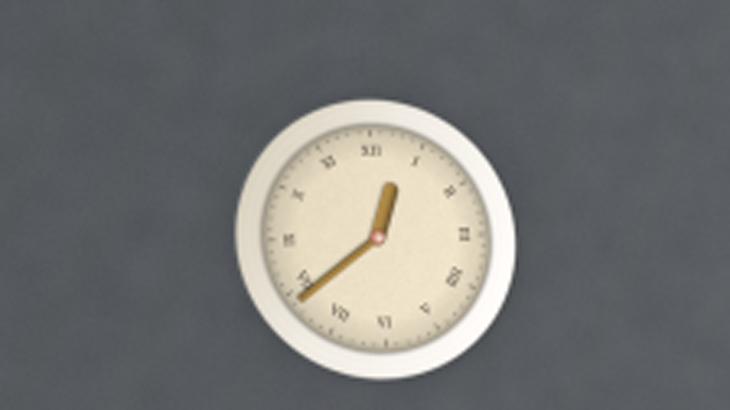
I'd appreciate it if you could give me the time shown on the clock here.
12:39
